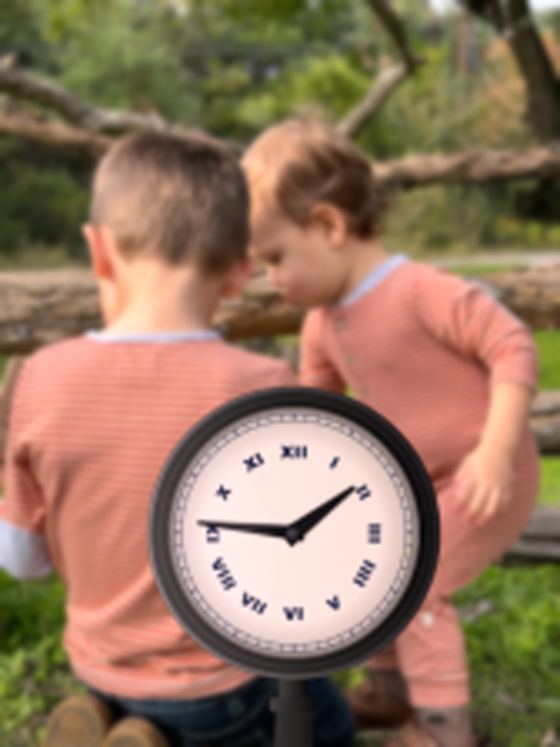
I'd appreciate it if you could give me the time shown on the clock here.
1:46
